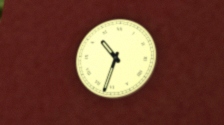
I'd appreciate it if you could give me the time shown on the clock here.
10:32
